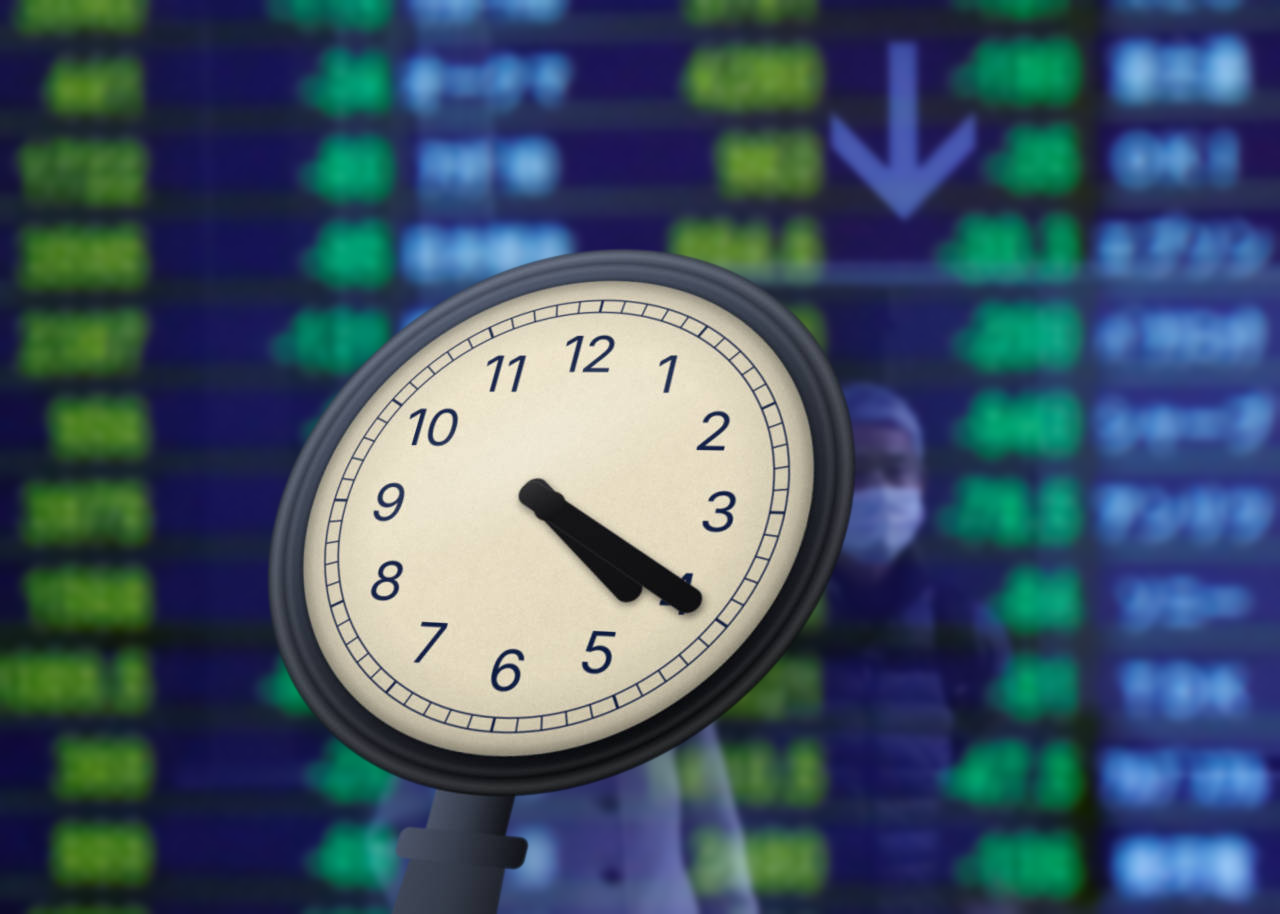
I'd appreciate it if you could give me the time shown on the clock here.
4:20
